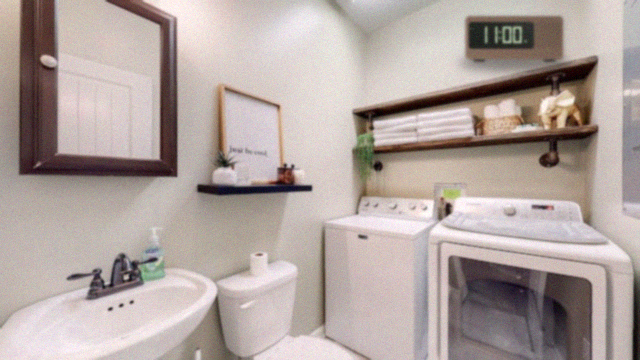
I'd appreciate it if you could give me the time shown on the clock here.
11:00
